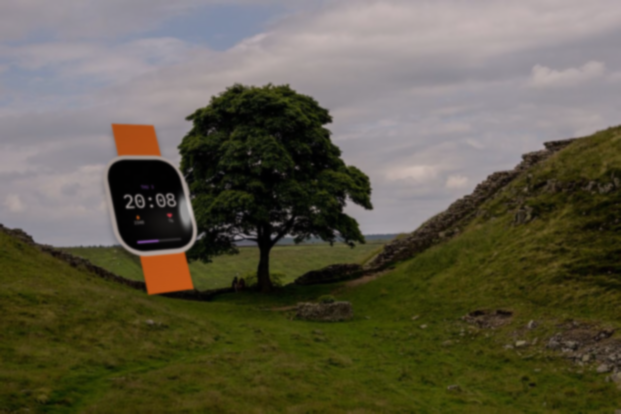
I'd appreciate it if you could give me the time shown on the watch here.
20:08
